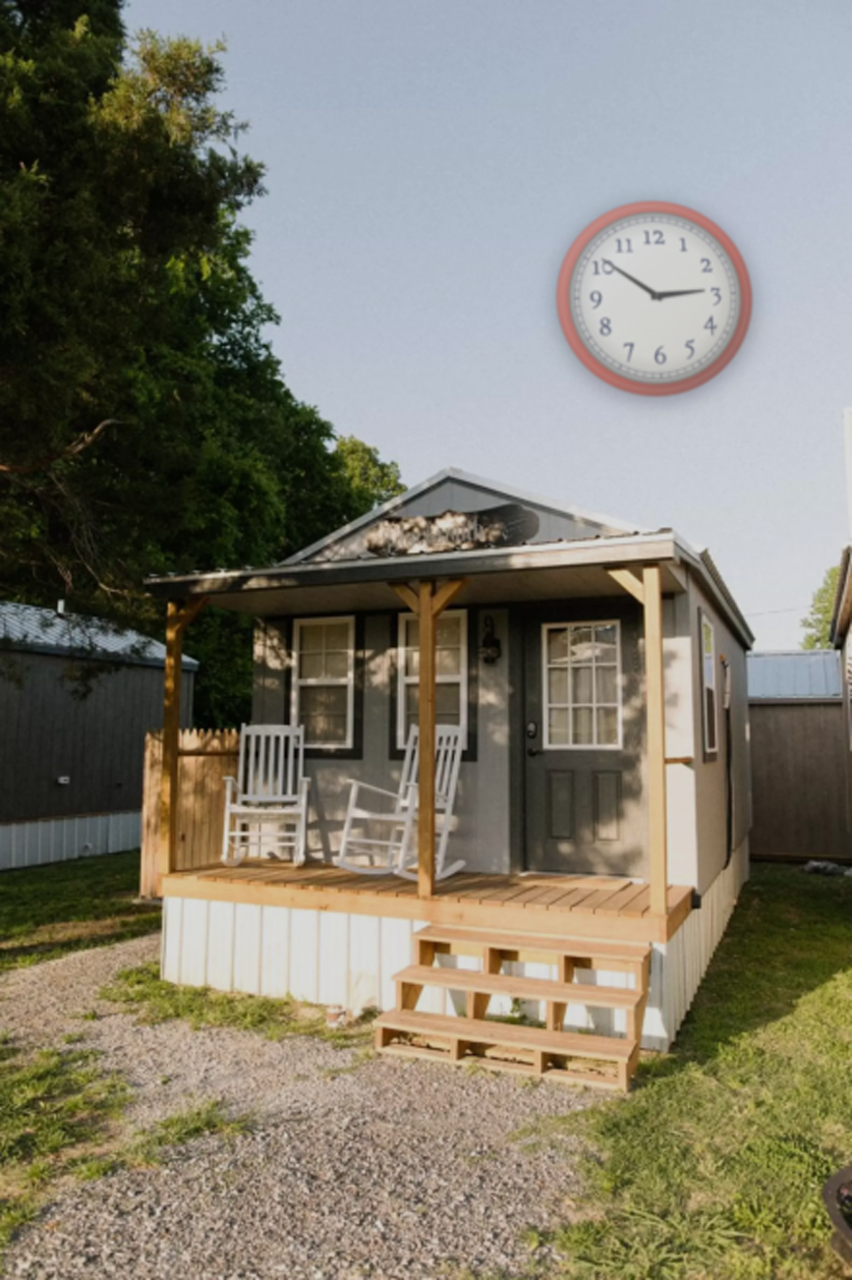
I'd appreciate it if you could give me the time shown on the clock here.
2:51
